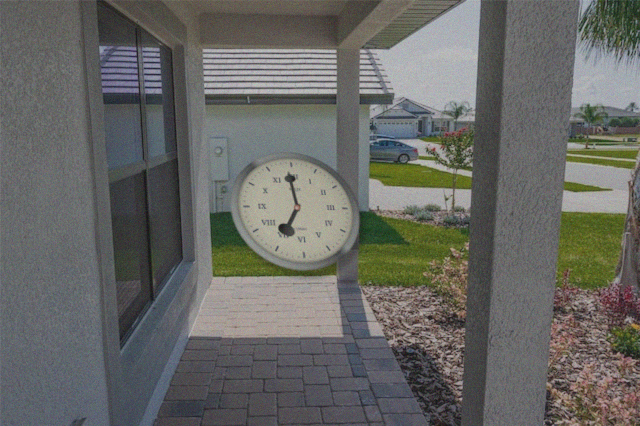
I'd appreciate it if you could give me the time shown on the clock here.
6:59
